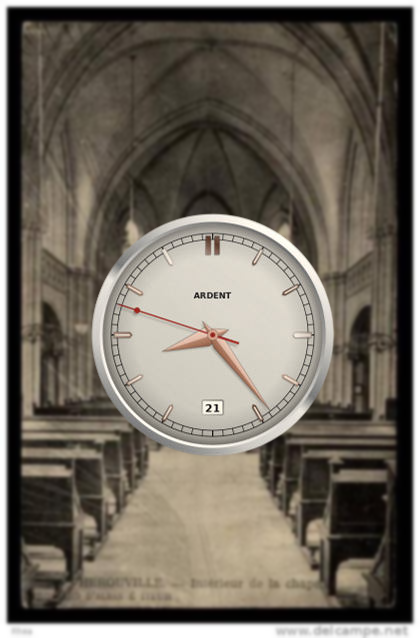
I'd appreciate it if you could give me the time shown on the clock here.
8:23:48
